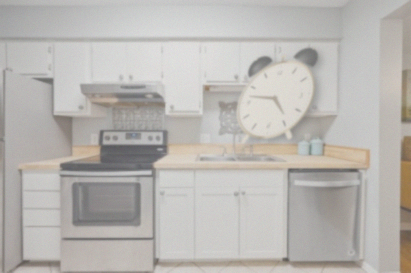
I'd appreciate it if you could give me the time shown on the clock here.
4:47
